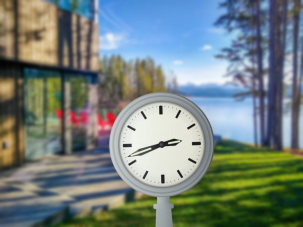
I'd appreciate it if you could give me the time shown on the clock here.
2:42
